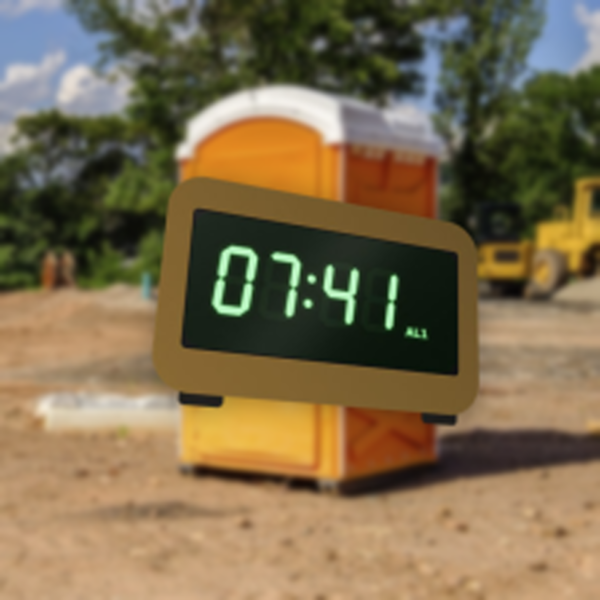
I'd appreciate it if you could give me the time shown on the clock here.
7:41
